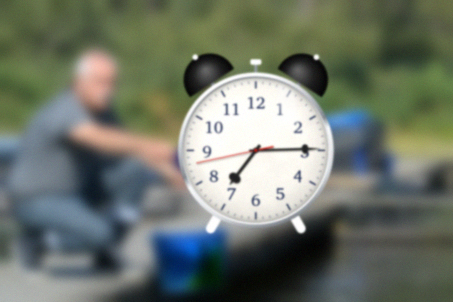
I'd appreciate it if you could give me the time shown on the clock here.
7:14:43
